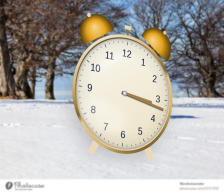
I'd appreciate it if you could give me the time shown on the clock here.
3:17
